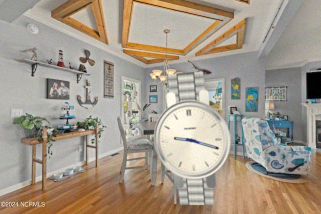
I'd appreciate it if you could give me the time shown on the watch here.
9:18
